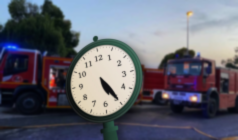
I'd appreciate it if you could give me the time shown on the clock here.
5:25
